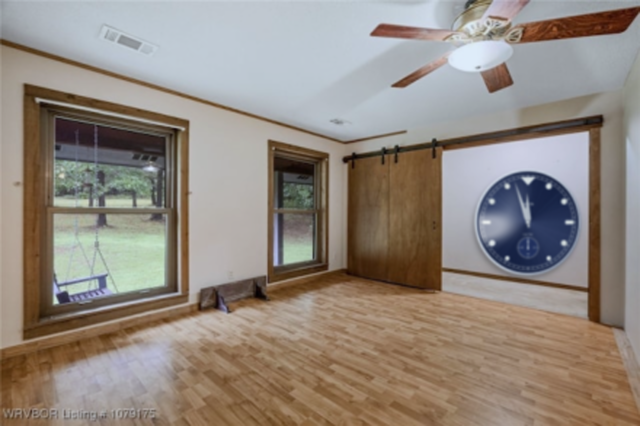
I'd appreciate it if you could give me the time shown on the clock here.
11:57
